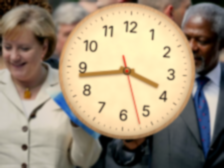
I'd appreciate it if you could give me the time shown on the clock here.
3:43:27
